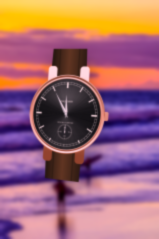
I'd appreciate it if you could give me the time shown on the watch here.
11:55
